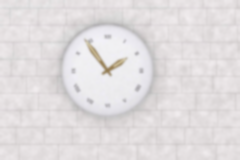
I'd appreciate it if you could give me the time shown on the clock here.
1:54
